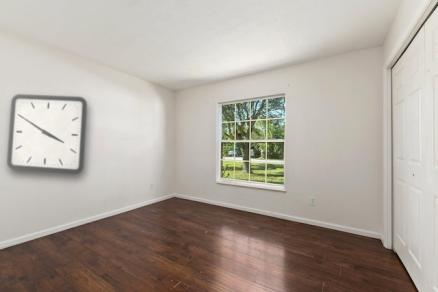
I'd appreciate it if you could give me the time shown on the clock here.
3:50
